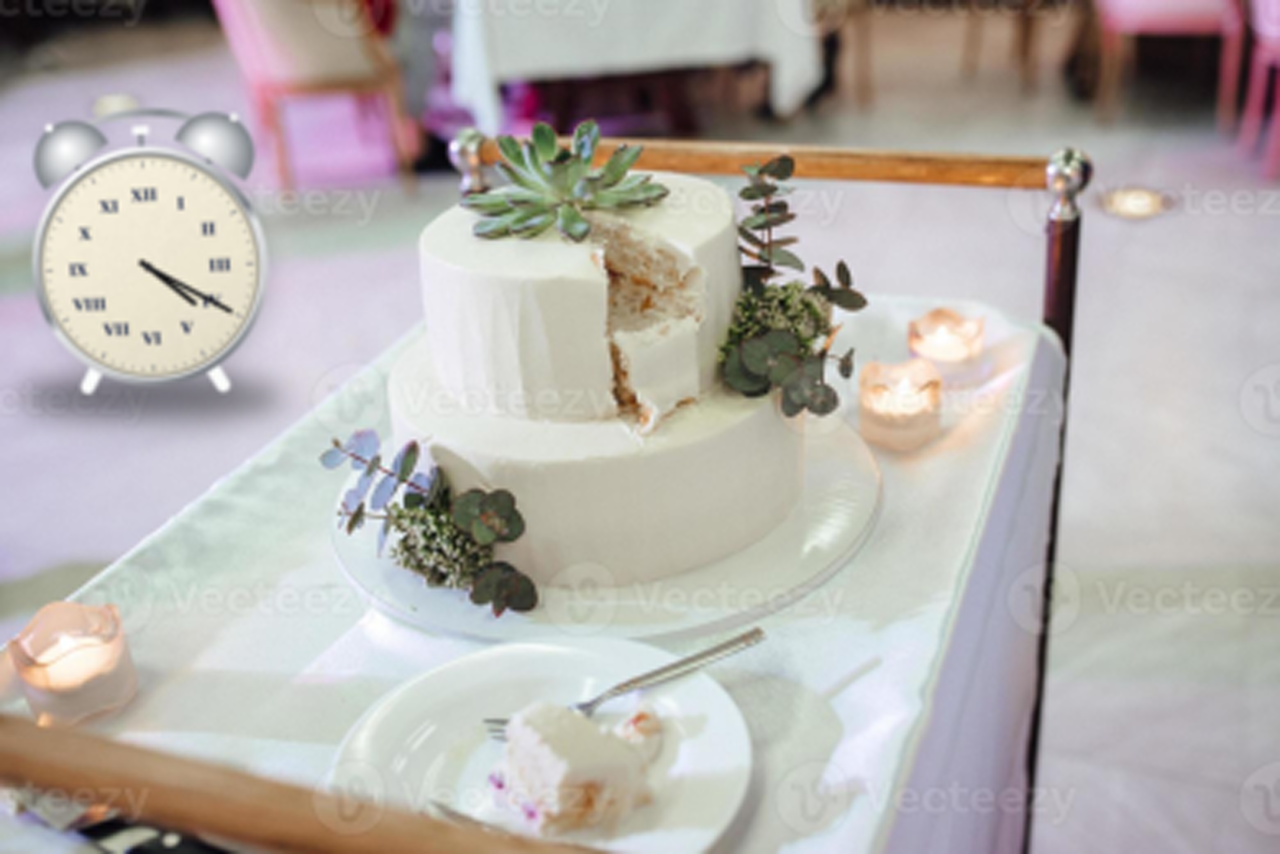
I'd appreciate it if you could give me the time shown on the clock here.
4:20
